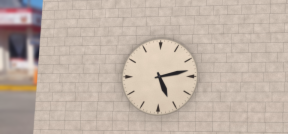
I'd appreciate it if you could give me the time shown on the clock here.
5:13
